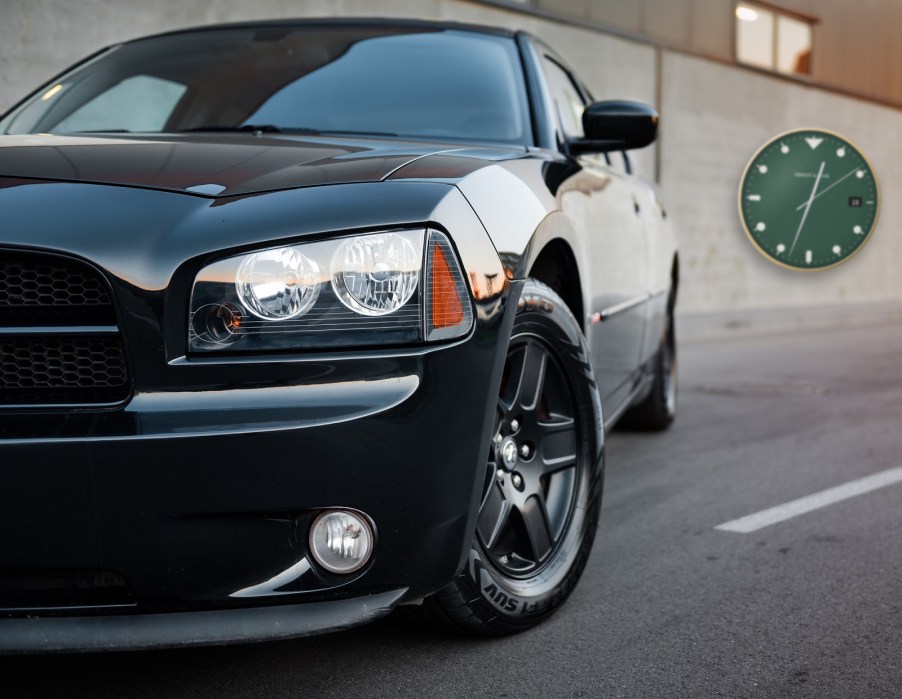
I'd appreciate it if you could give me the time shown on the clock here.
12:33:09
